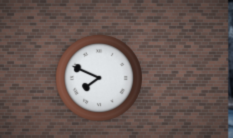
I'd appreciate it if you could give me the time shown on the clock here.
7:49
